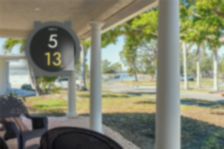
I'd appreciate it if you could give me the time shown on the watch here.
5:13
